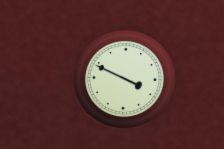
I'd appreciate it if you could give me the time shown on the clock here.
3:49
